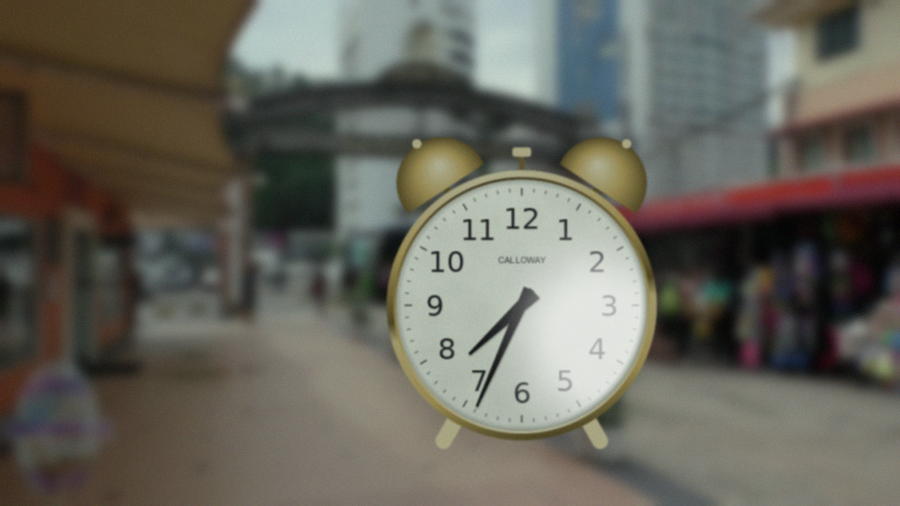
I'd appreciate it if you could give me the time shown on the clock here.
7:34
